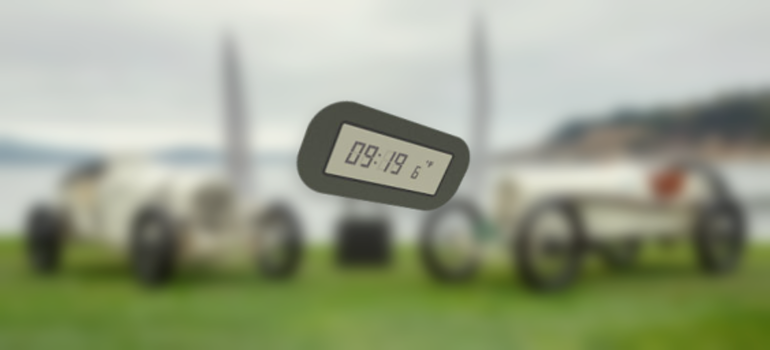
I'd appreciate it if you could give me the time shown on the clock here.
9:19
